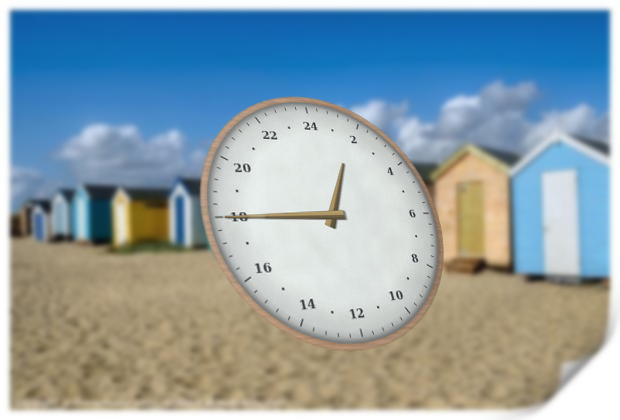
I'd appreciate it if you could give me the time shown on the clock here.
1:45
